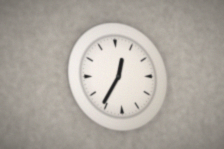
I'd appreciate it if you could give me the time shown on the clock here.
12:36
